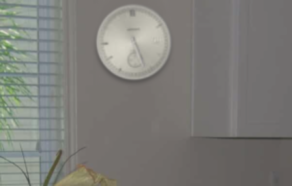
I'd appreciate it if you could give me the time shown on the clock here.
5:27
